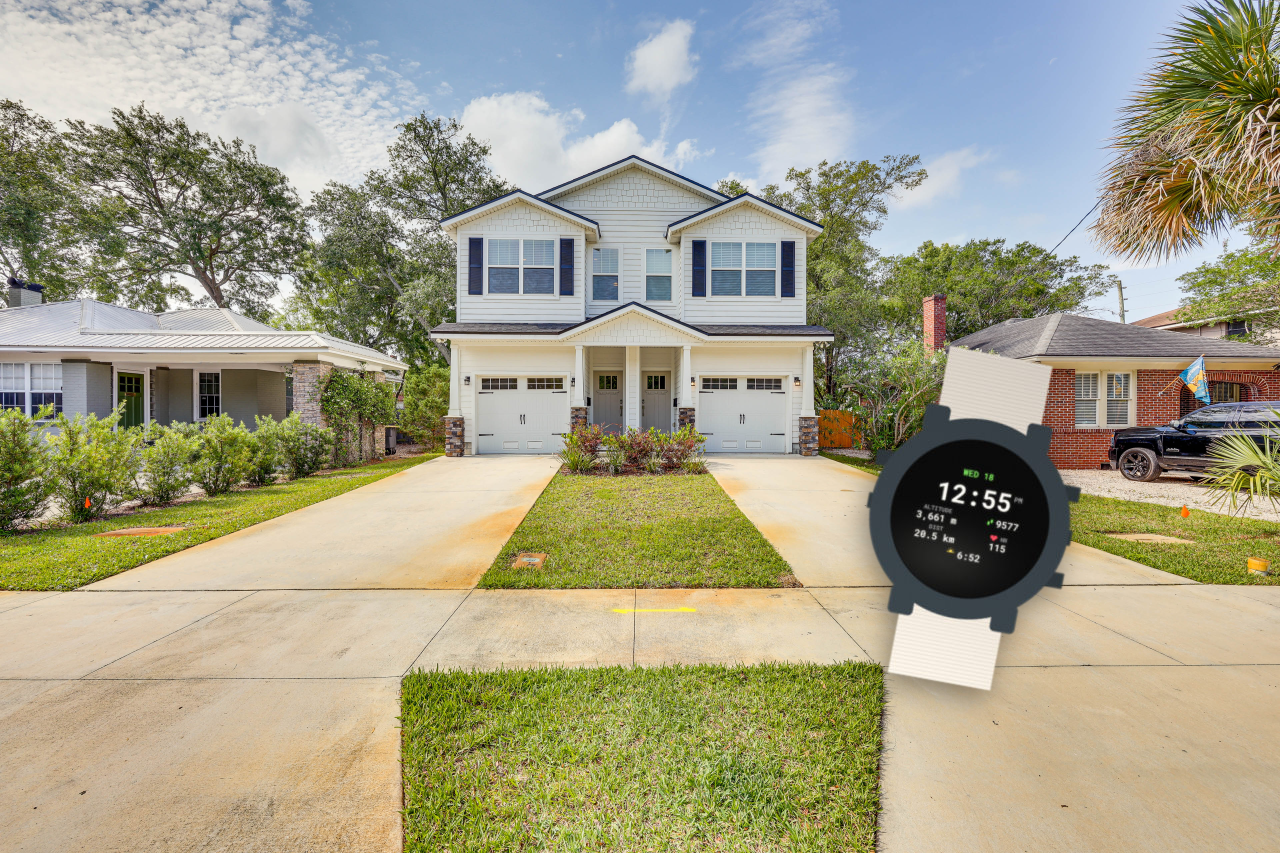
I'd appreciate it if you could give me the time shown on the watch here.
12:55
